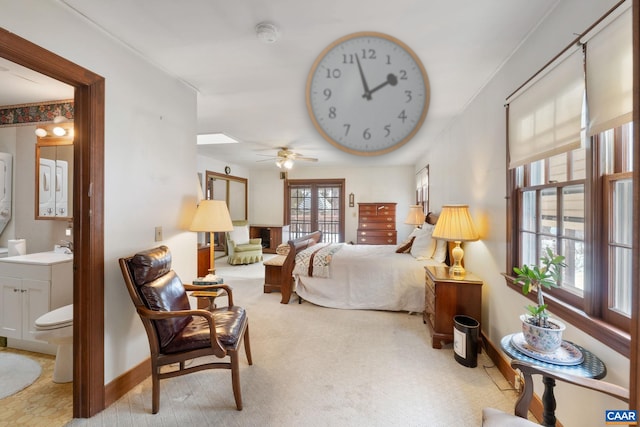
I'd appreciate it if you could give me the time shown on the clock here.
1:57
